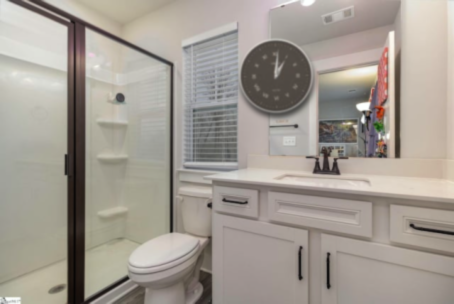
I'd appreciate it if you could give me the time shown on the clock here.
1:01
